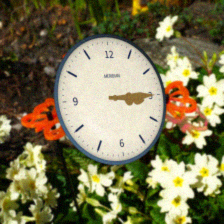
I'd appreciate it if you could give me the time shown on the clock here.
3:15
